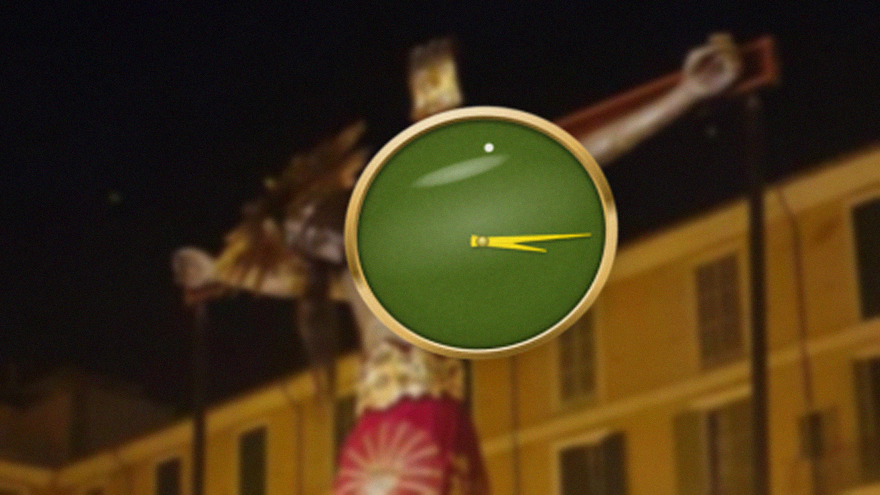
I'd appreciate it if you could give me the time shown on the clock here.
3:14
